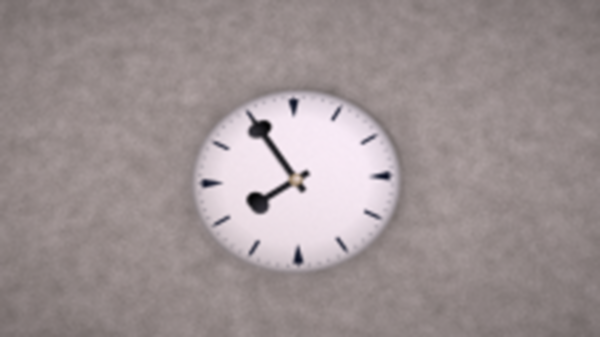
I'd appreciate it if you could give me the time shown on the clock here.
7:55
